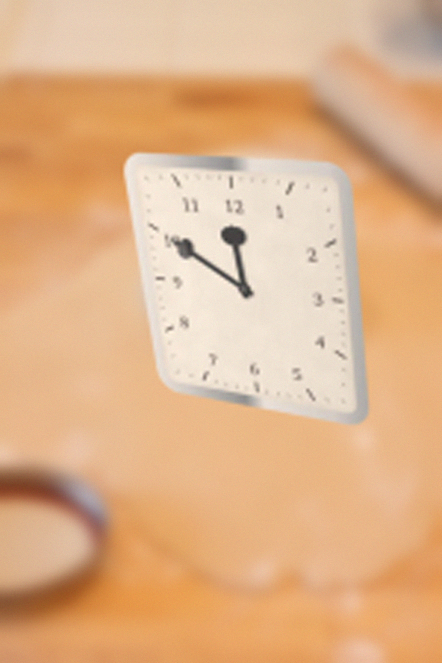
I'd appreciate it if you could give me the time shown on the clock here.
11:50
